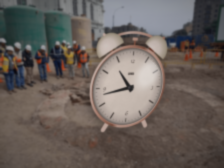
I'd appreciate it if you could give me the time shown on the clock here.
10:43
